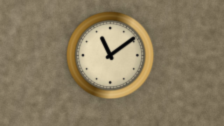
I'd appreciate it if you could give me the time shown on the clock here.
11:09
